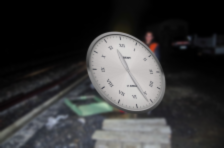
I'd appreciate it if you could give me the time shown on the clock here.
11:26
